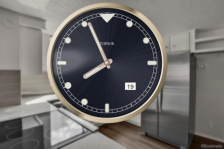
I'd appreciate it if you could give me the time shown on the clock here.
7:56
